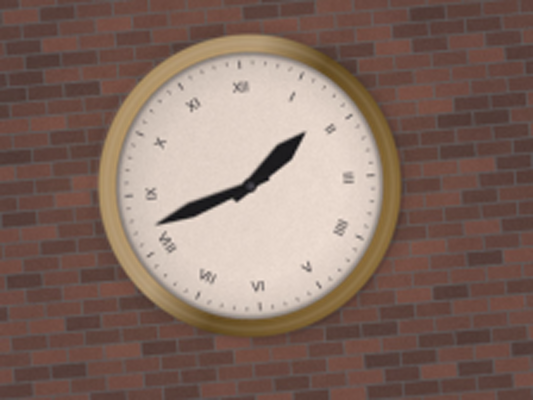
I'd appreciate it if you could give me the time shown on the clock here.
1:42
